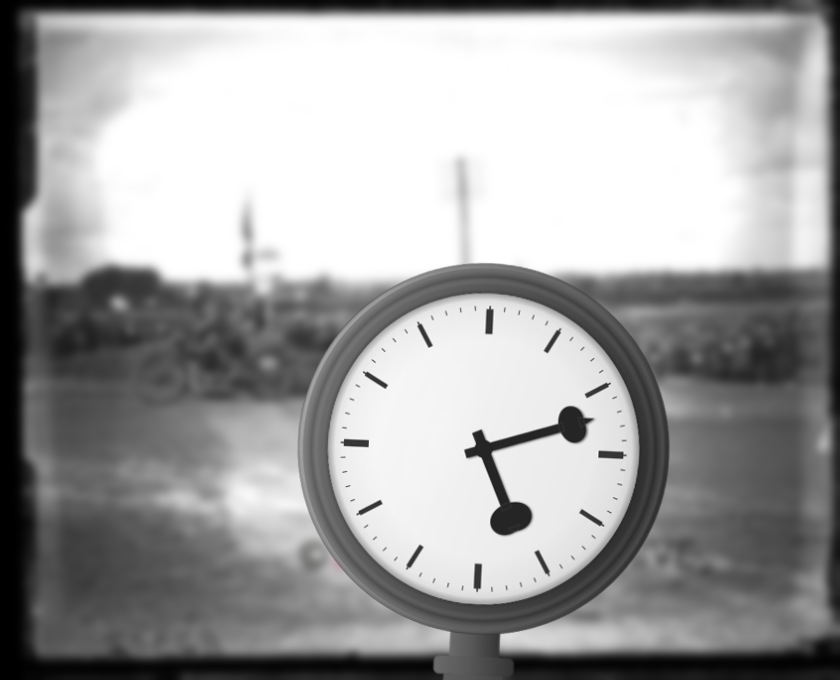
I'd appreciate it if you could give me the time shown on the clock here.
5:12
